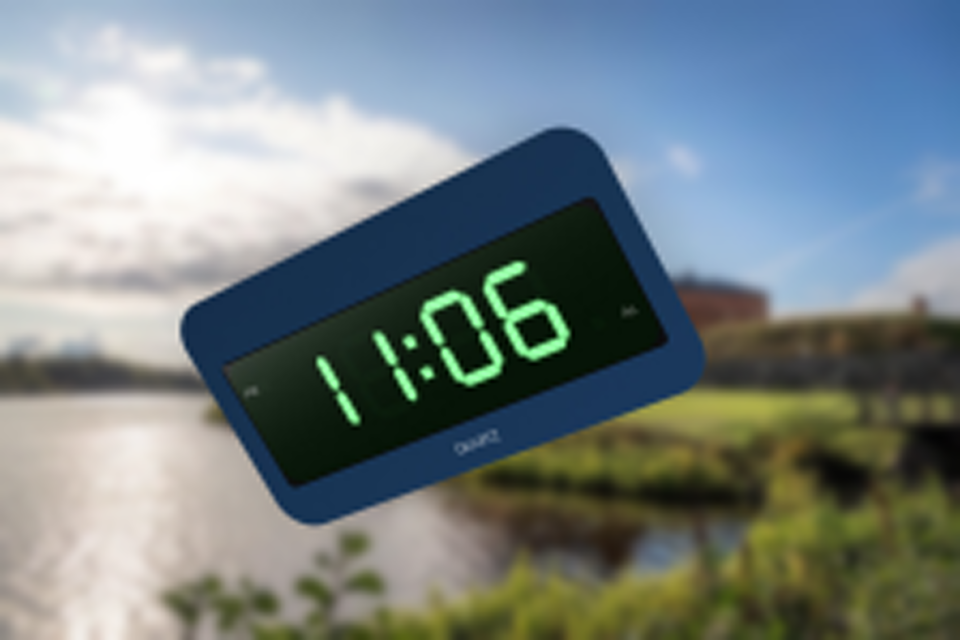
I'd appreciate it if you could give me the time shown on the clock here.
11:06
